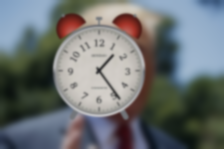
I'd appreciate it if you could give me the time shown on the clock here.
1:24
